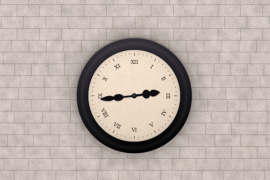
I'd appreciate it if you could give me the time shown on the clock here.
2:44
